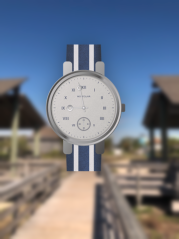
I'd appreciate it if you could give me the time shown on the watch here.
8:58
